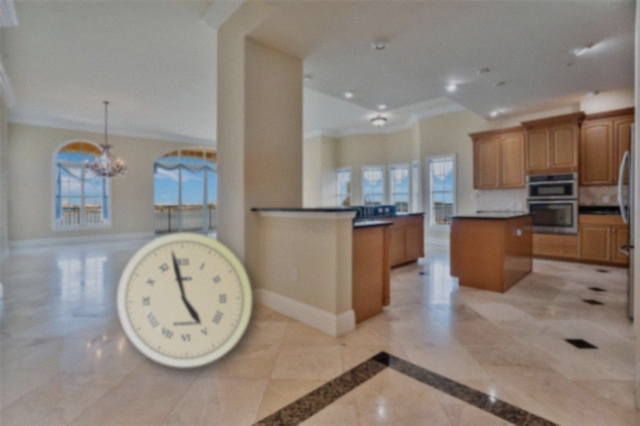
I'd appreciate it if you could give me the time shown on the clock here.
4:58
